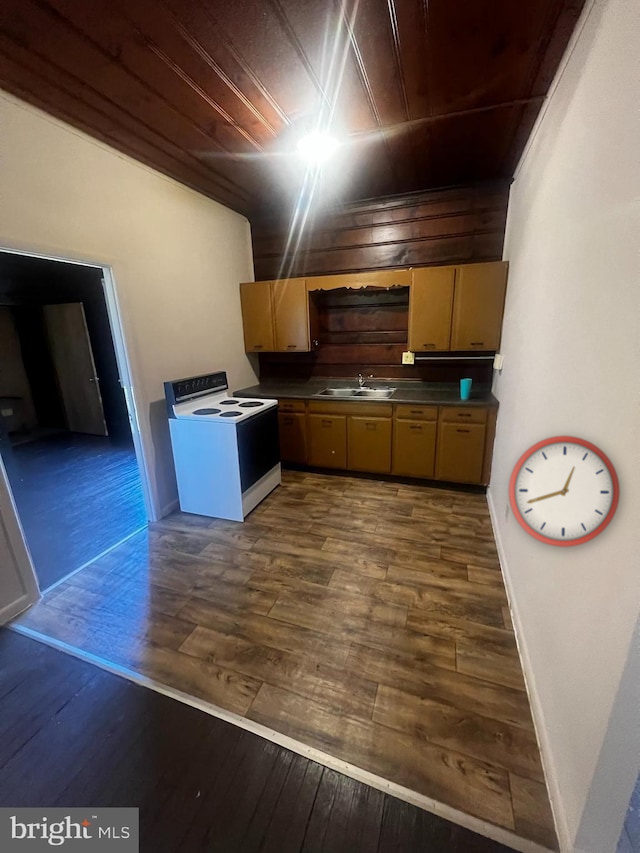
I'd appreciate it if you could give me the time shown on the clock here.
12:42
